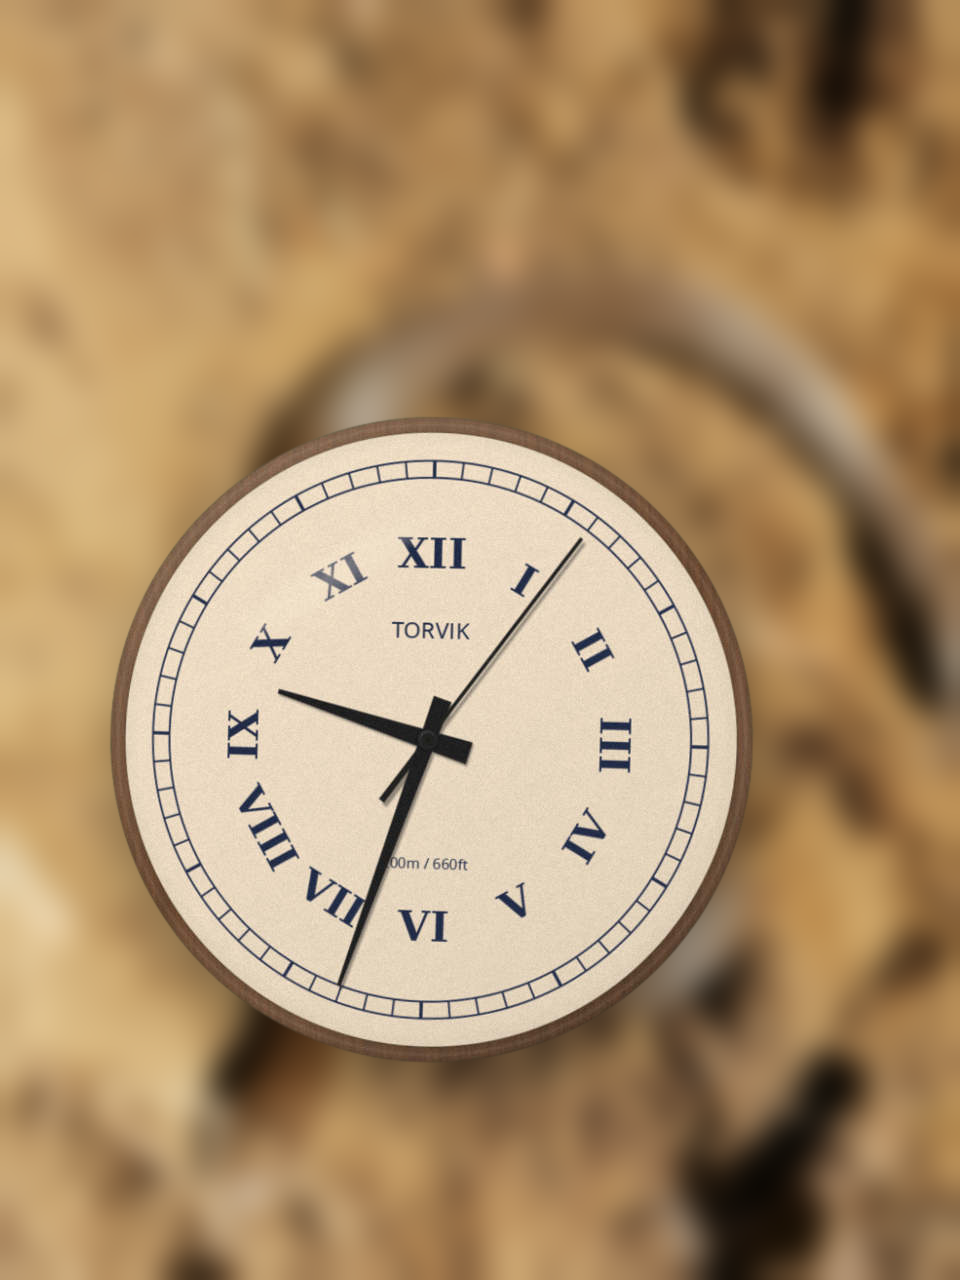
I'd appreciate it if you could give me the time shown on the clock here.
9:33:06
